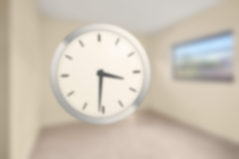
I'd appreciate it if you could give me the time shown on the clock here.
3:31
